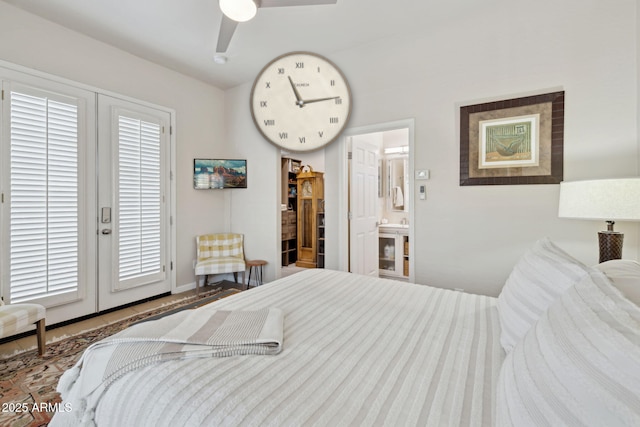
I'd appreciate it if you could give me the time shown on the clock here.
11:14
